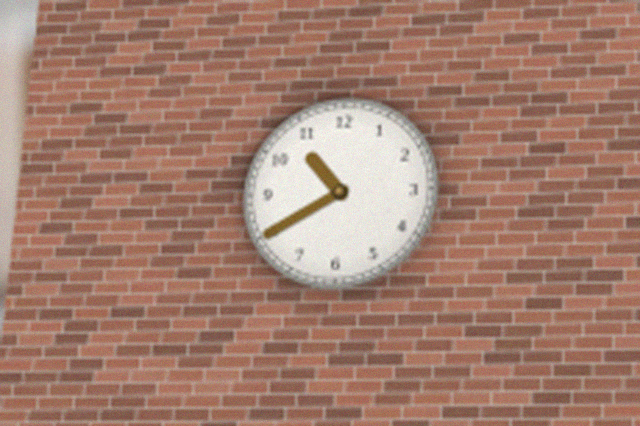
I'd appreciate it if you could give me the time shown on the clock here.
10:40
